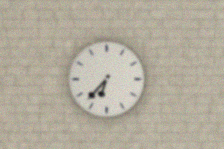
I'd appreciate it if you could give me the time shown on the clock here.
6:37
